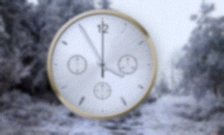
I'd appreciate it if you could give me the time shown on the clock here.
3:55
